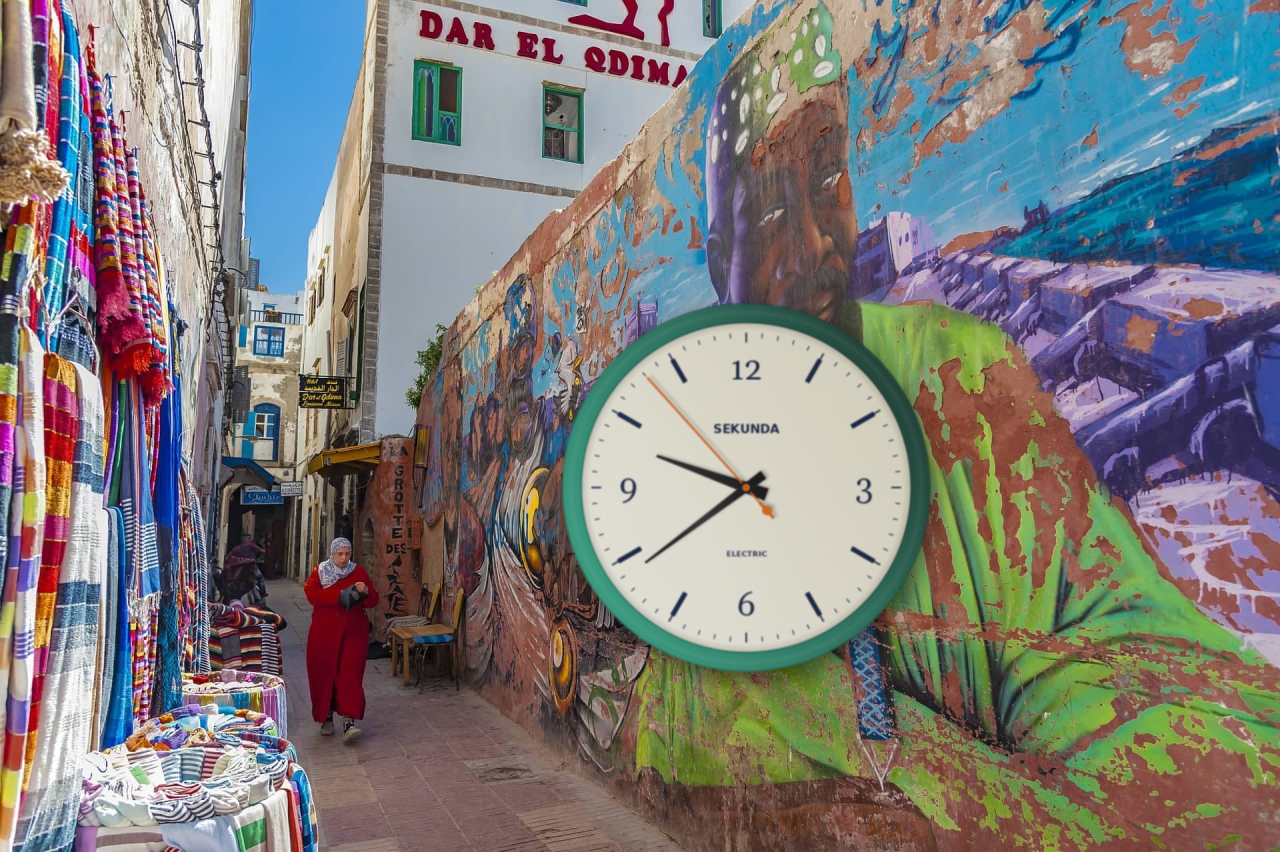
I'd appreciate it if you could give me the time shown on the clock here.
9:38:53
